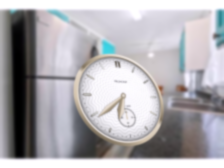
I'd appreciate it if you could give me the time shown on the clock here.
6:39
